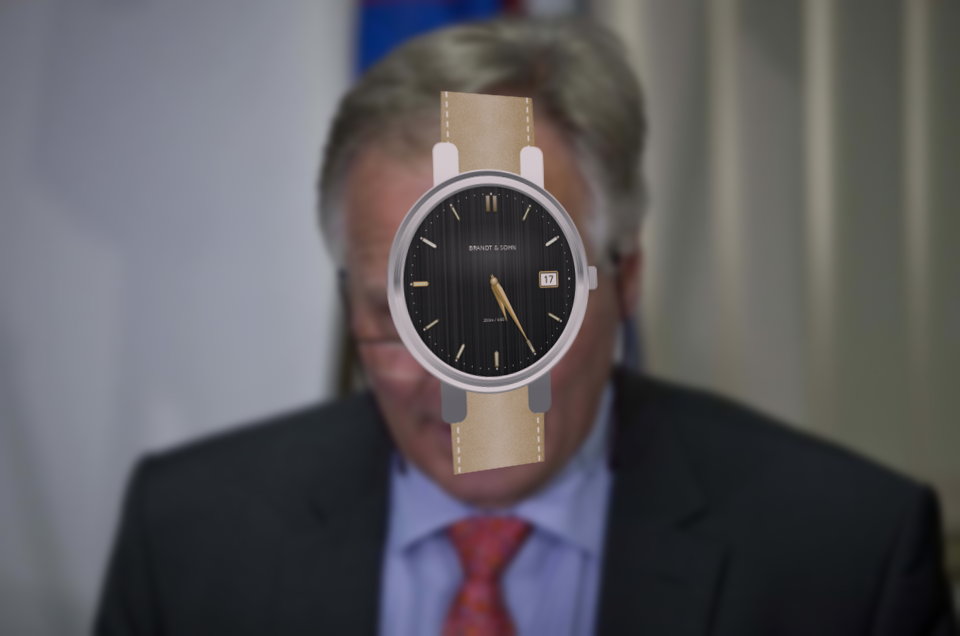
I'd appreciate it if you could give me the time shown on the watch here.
5:25
